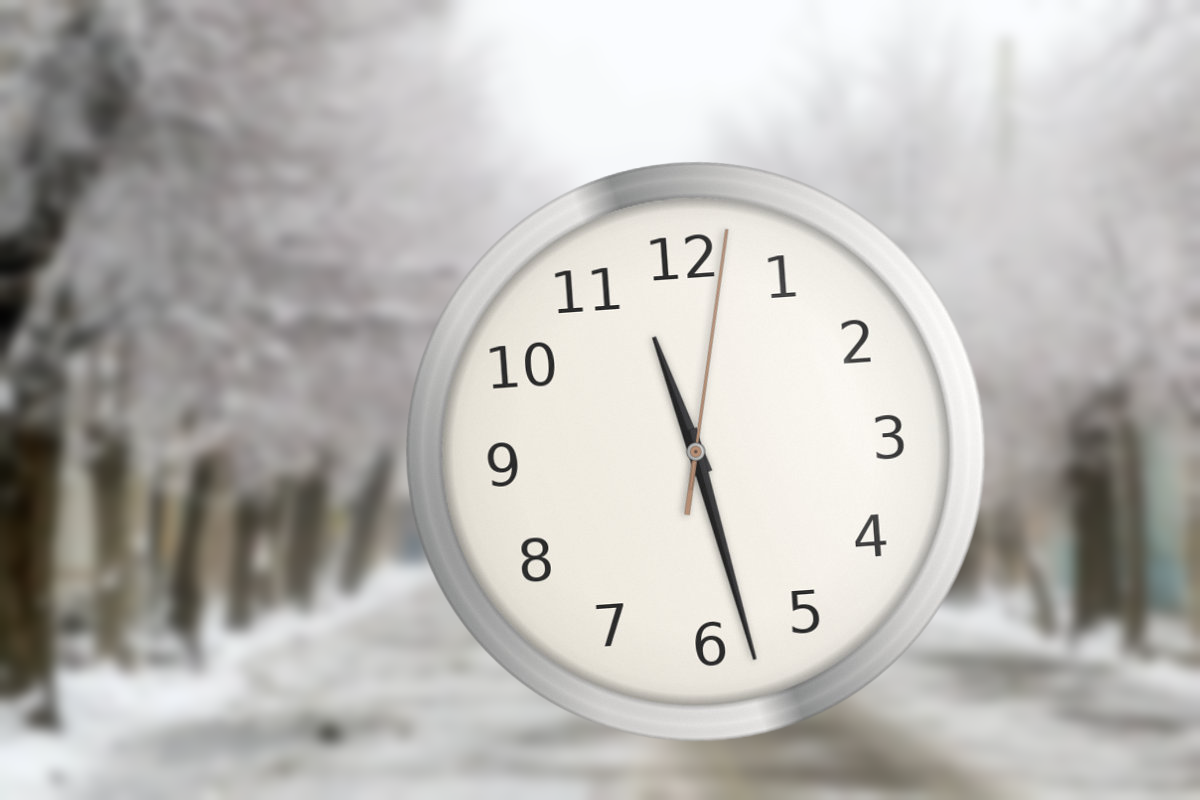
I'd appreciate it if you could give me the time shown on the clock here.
11:28:02
